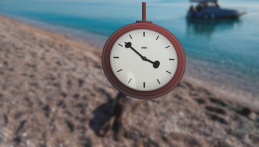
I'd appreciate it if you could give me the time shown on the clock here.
3:52
